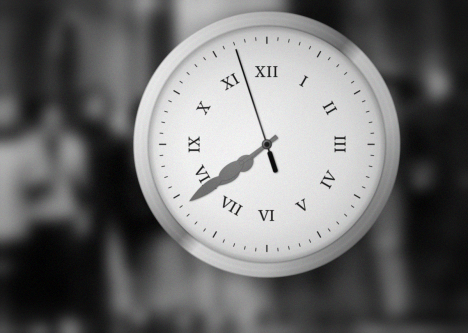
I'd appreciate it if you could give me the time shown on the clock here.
7:38:57
